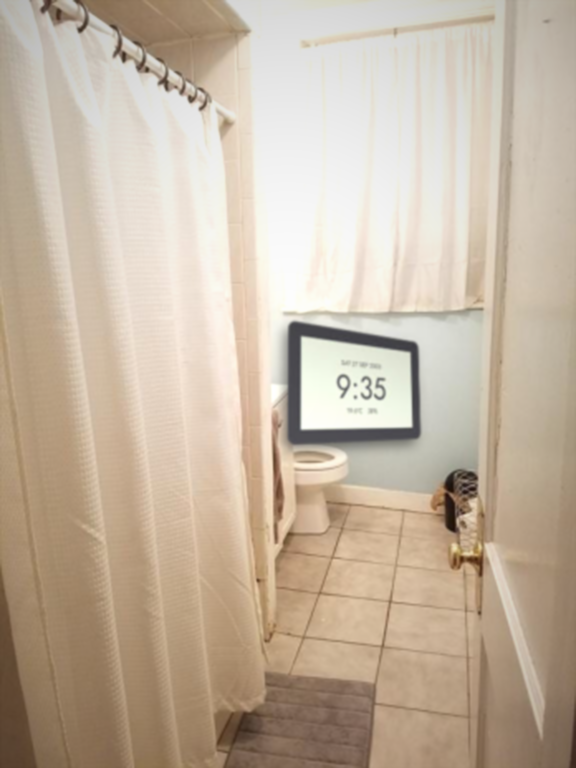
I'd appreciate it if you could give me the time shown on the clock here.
9:35
